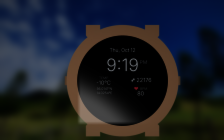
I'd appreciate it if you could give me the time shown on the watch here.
9:19
